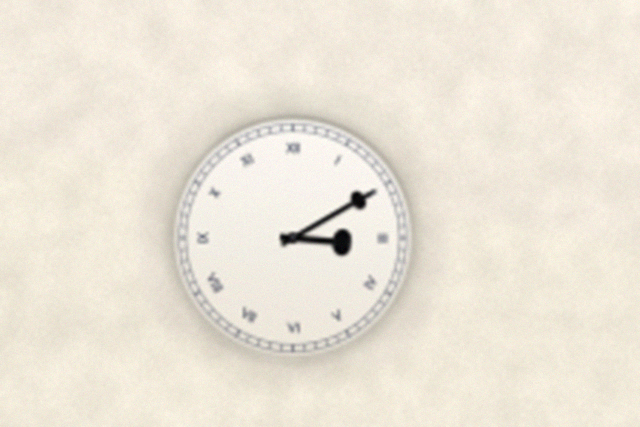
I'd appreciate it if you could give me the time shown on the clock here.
3:10
